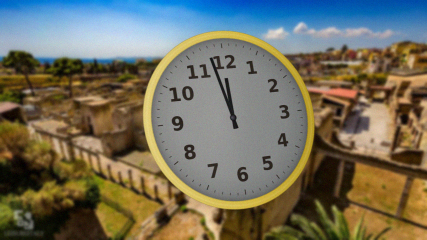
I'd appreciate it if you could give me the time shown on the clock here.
11:58
